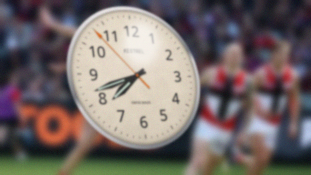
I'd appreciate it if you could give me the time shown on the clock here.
7:41:53
